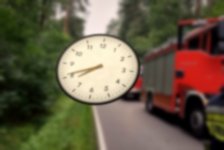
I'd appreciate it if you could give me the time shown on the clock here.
7:41
